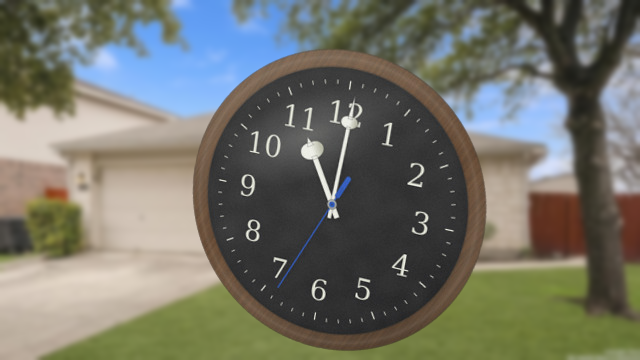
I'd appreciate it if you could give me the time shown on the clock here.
11:00:34
